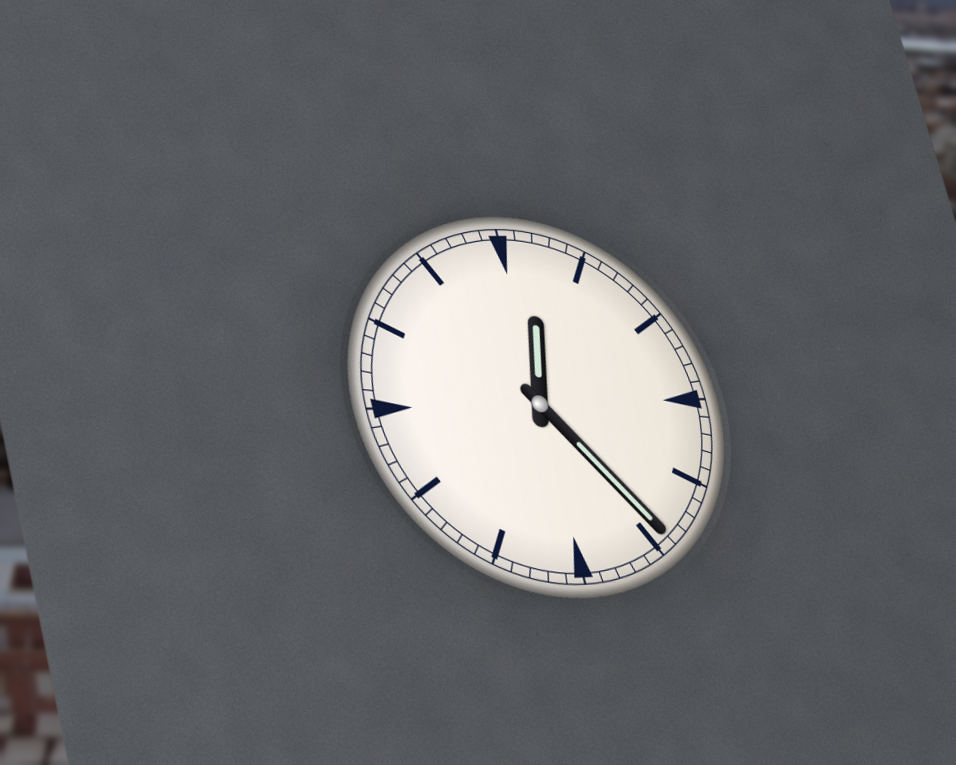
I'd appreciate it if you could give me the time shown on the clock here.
12:24
